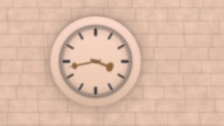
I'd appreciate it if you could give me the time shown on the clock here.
3:43
